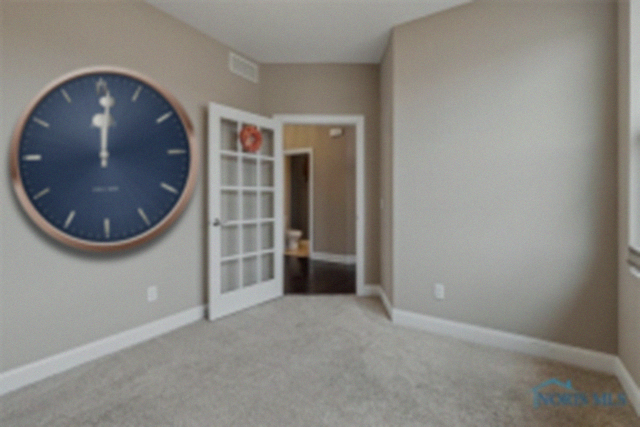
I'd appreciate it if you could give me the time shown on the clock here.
12:01
